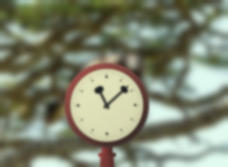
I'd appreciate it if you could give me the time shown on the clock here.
11:08
